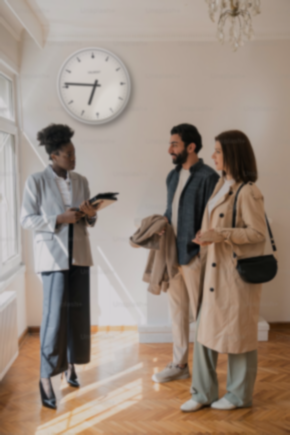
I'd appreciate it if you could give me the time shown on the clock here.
6:46
